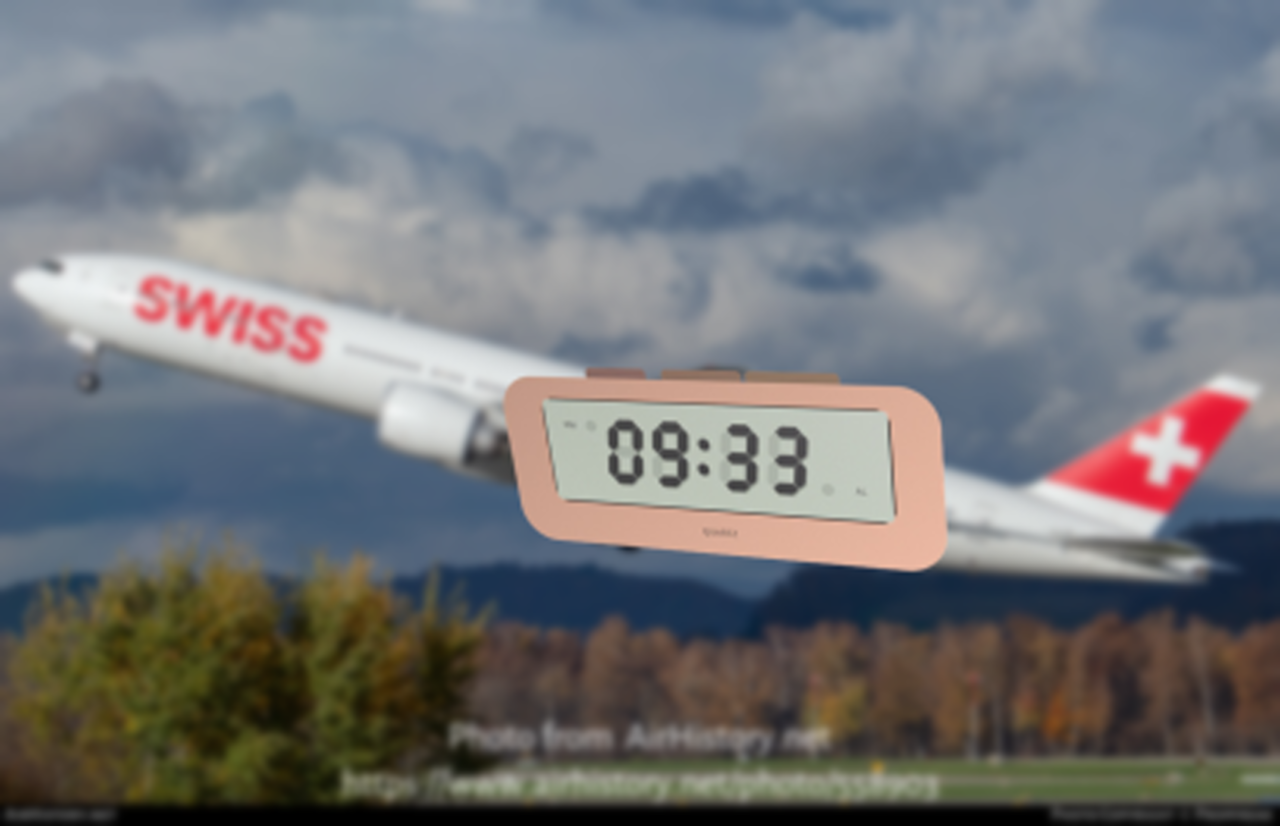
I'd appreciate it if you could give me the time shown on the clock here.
9:33
